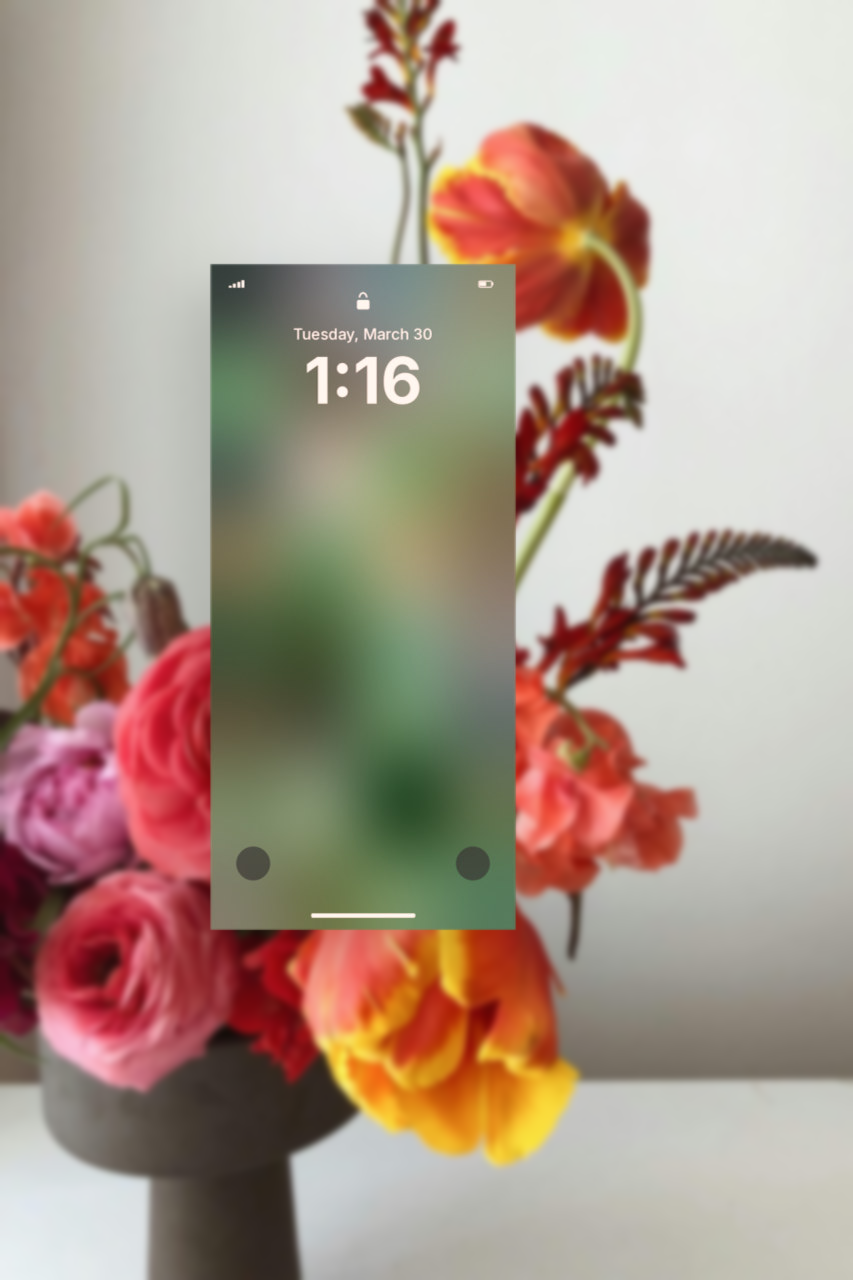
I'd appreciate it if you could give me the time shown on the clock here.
1:16
